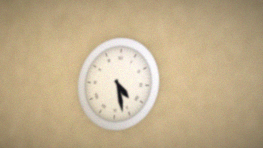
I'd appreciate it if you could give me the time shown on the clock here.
4:27
